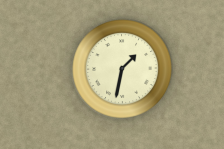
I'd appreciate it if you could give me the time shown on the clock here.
1:32
